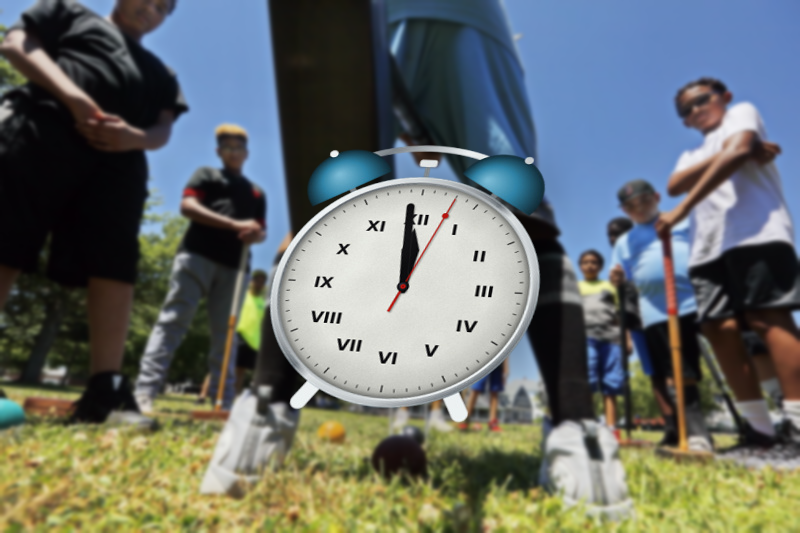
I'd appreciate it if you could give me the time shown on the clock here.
11:59:03
